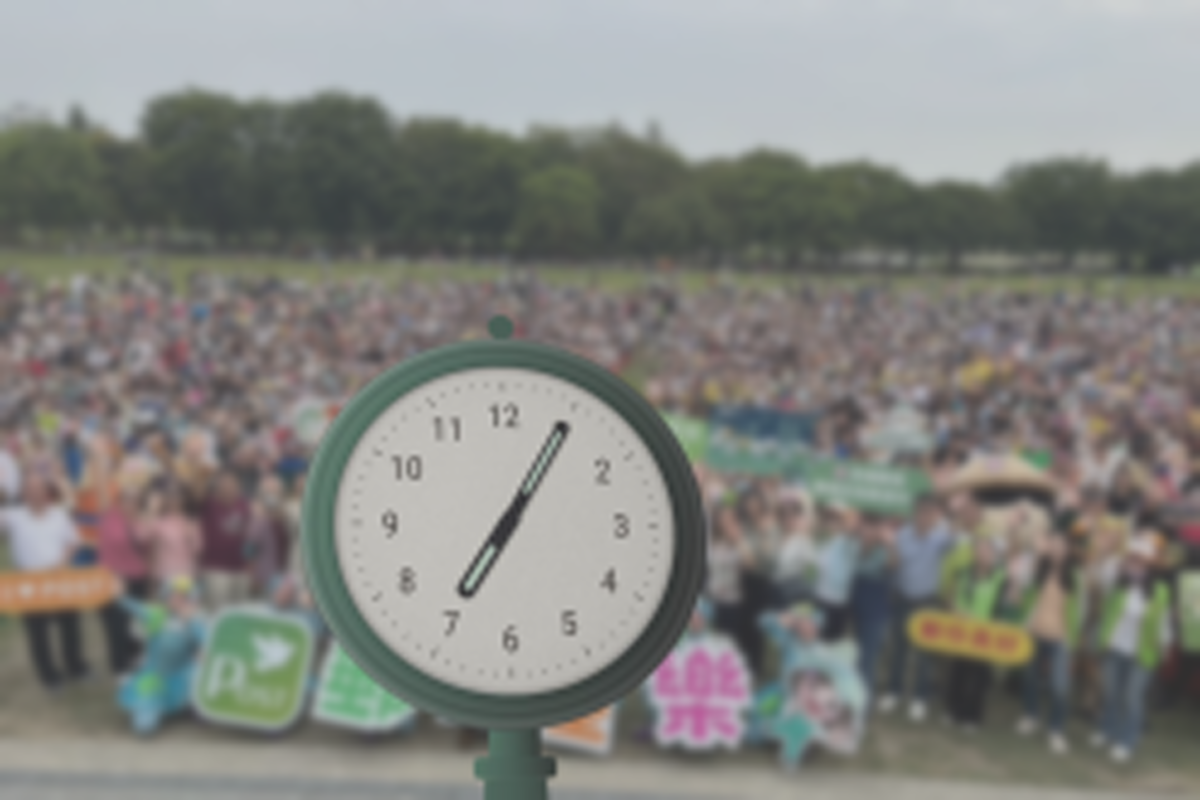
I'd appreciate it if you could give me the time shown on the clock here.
7:05
